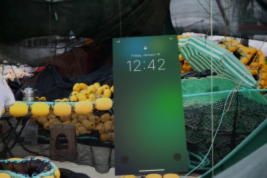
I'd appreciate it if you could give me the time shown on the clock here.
12:42
